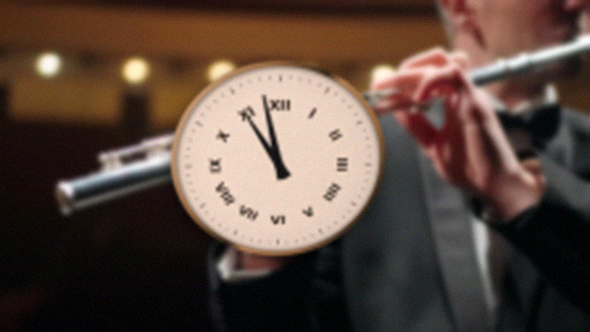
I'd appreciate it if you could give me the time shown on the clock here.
10:58
